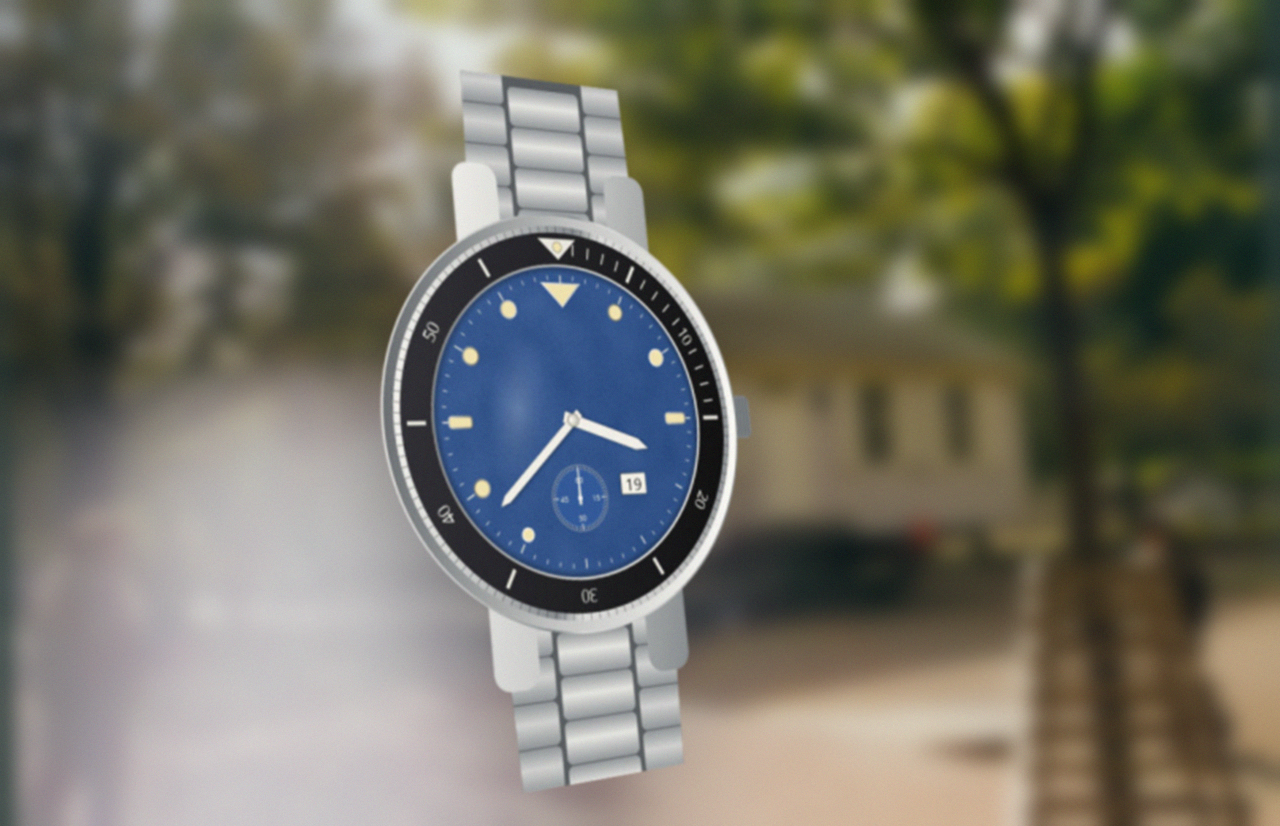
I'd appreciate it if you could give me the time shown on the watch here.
3:38
